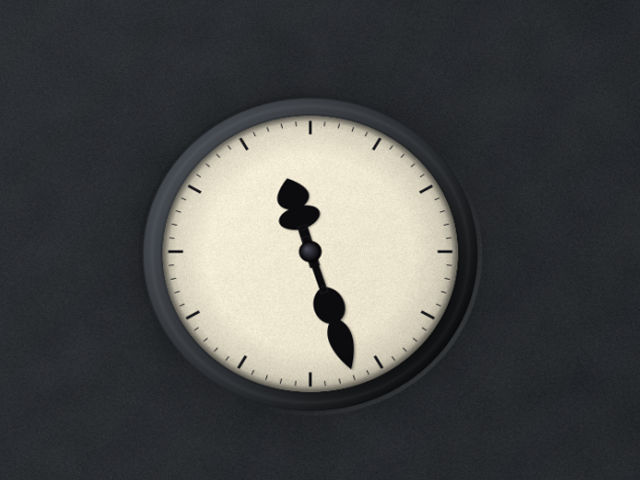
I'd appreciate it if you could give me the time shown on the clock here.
11:27
